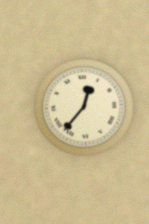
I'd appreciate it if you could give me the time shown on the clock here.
12:37
